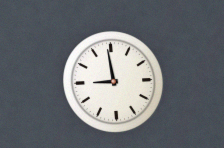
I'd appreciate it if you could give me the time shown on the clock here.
8:59
